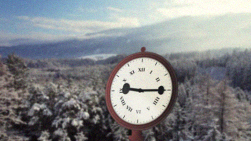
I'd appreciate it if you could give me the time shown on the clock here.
9:15
